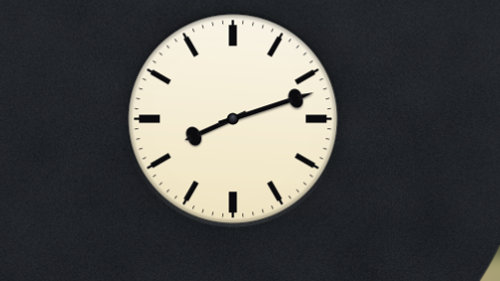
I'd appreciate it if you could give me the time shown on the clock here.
8:12
